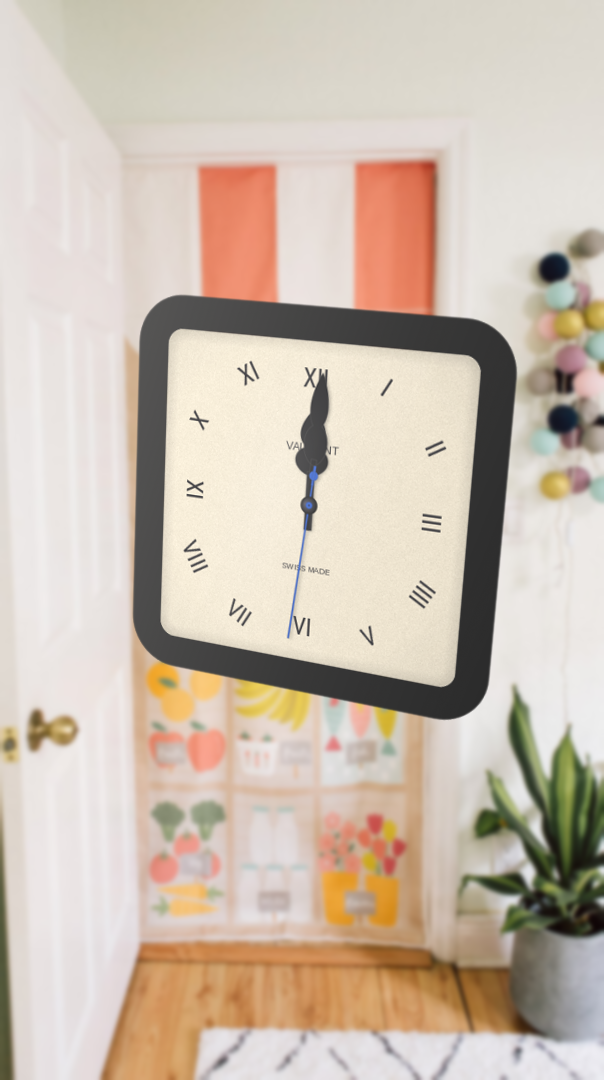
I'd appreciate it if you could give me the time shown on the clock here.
12:00:31
